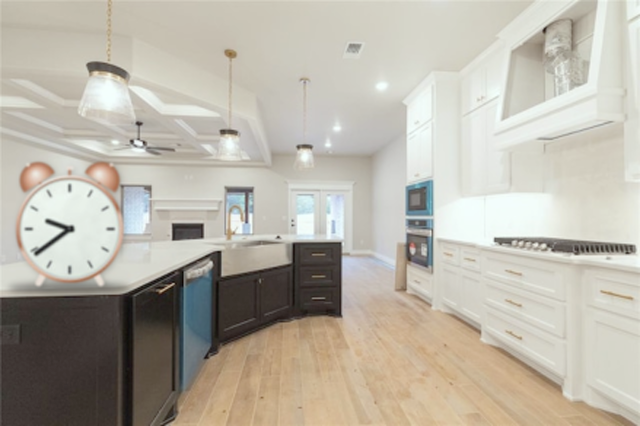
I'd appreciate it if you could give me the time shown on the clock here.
9:39
